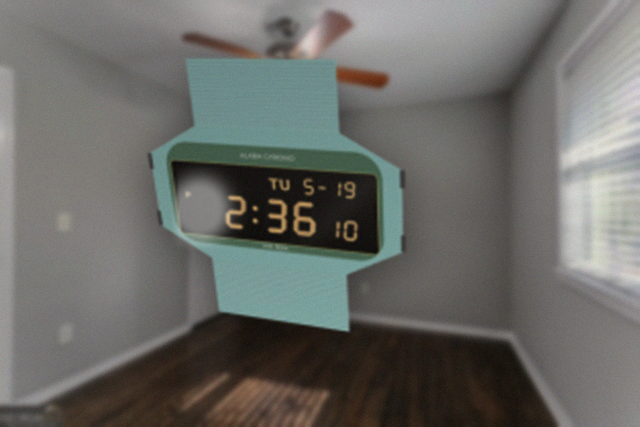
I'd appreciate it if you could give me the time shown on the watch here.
2:36:10
